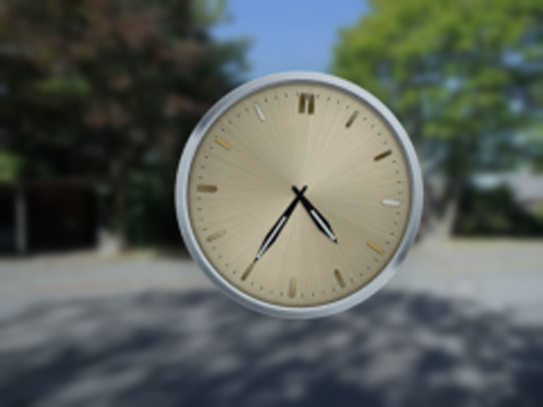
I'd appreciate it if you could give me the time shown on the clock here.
4:35
